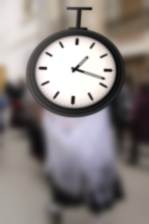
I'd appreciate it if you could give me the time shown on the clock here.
1:18
